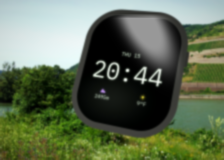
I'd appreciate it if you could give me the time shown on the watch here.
20:44
